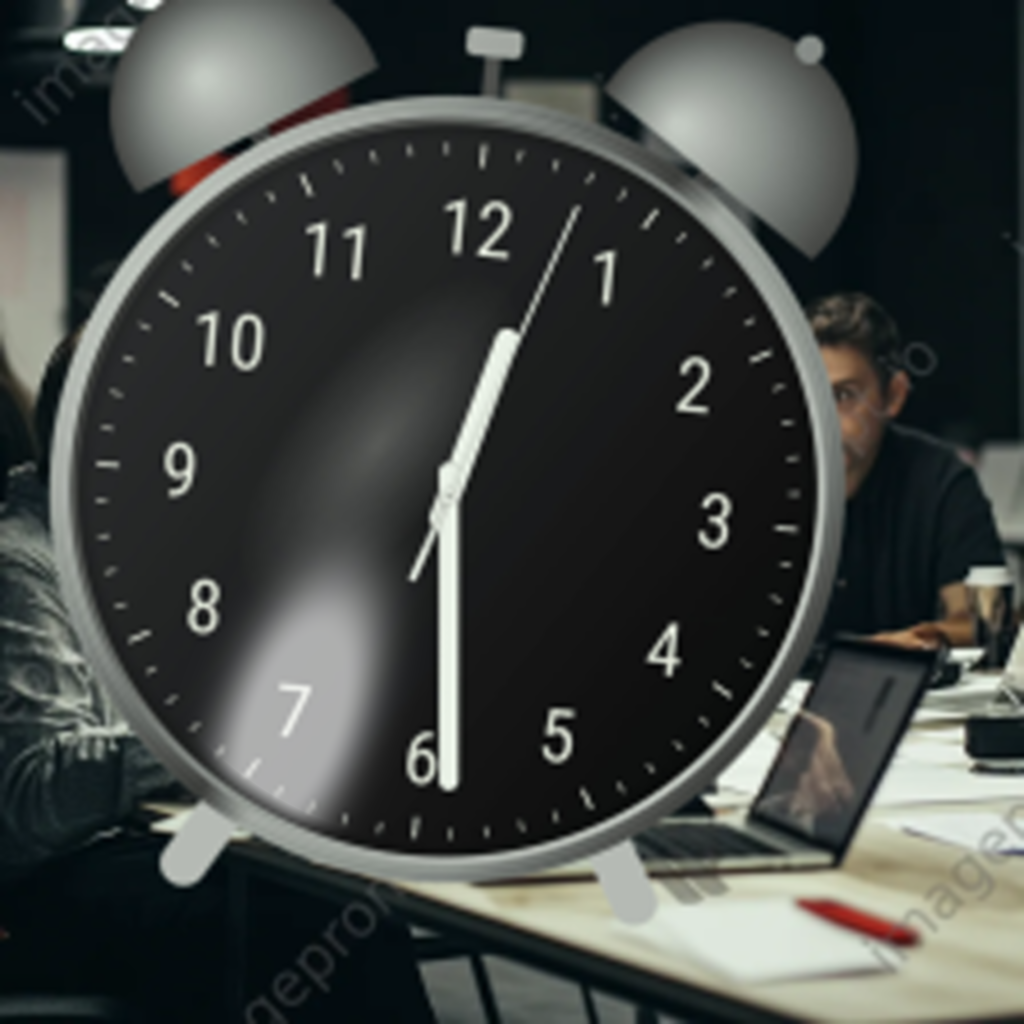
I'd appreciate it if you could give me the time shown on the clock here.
12:29:03
